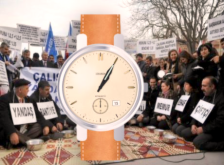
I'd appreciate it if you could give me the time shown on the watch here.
1:05
